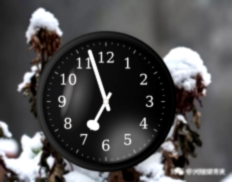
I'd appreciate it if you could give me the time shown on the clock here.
6:57
